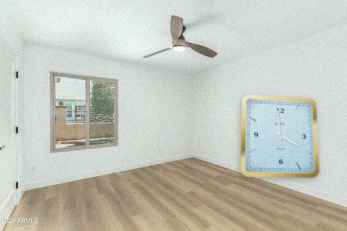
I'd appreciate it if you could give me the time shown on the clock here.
3:59
